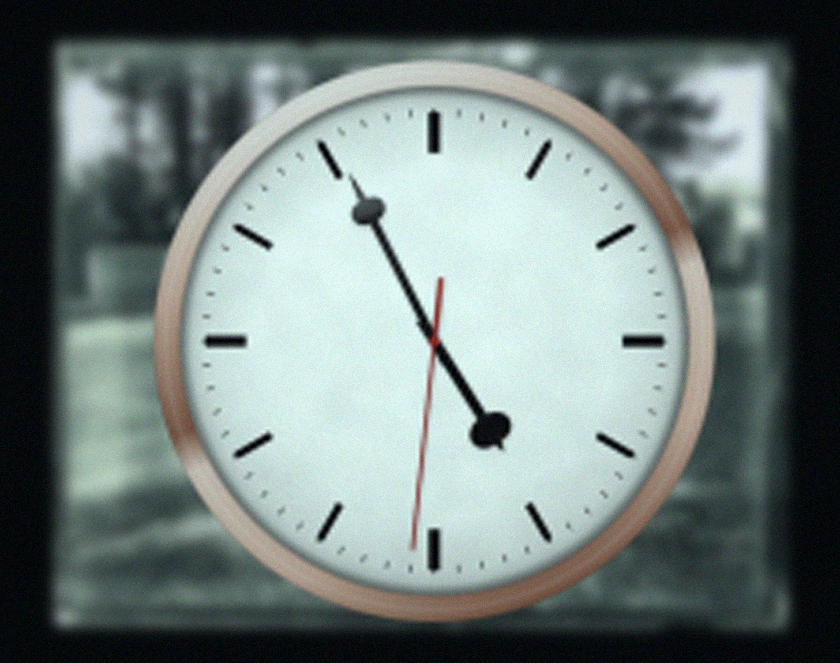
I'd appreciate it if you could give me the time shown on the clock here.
4:55:31
